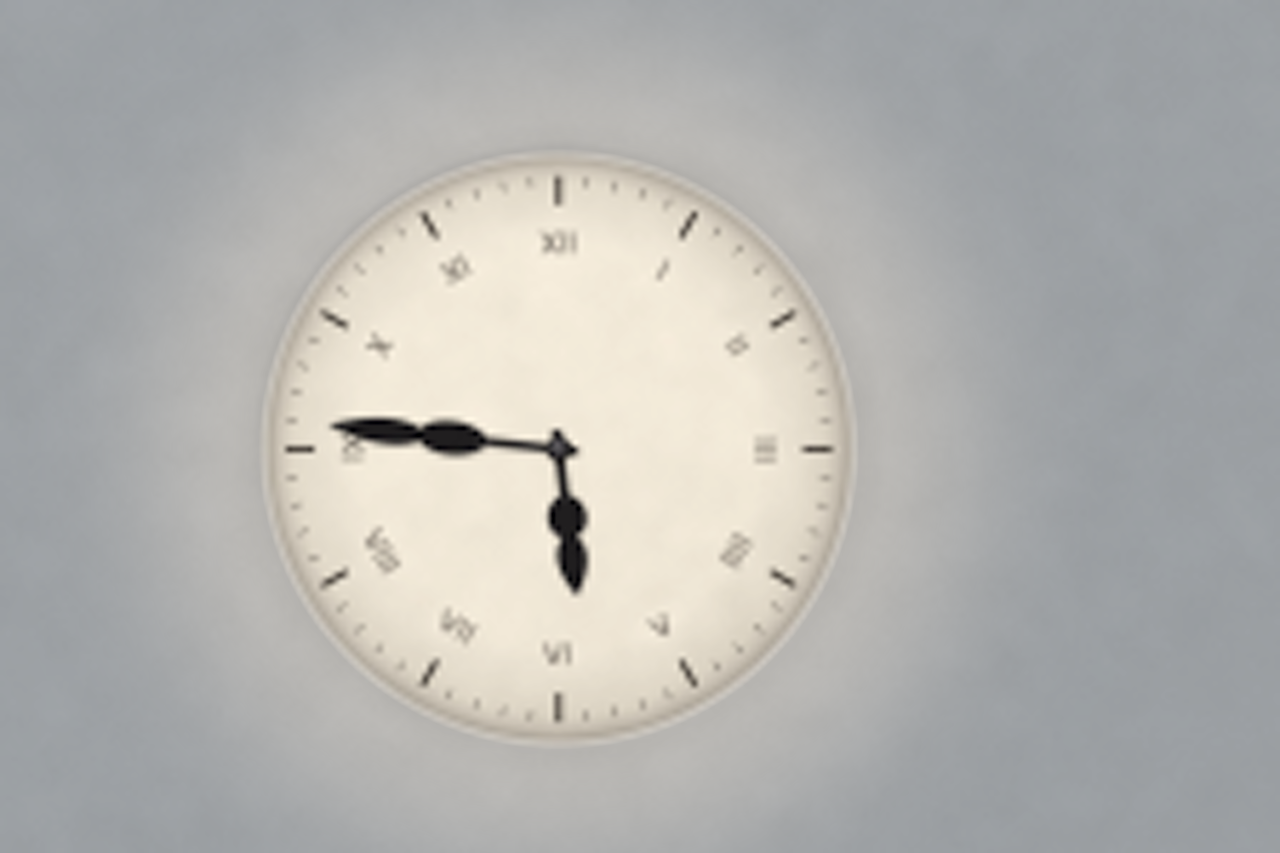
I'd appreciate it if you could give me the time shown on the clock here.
5:46
